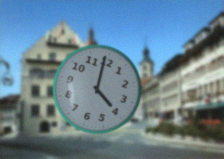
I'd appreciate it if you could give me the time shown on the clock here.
3:59
